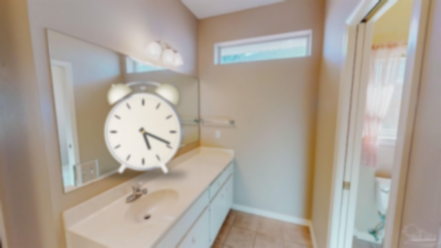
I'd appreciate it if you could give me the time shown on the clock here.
5:19
